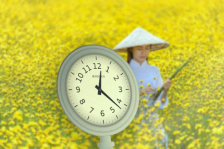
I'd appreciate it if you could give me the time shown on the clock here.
12:22
